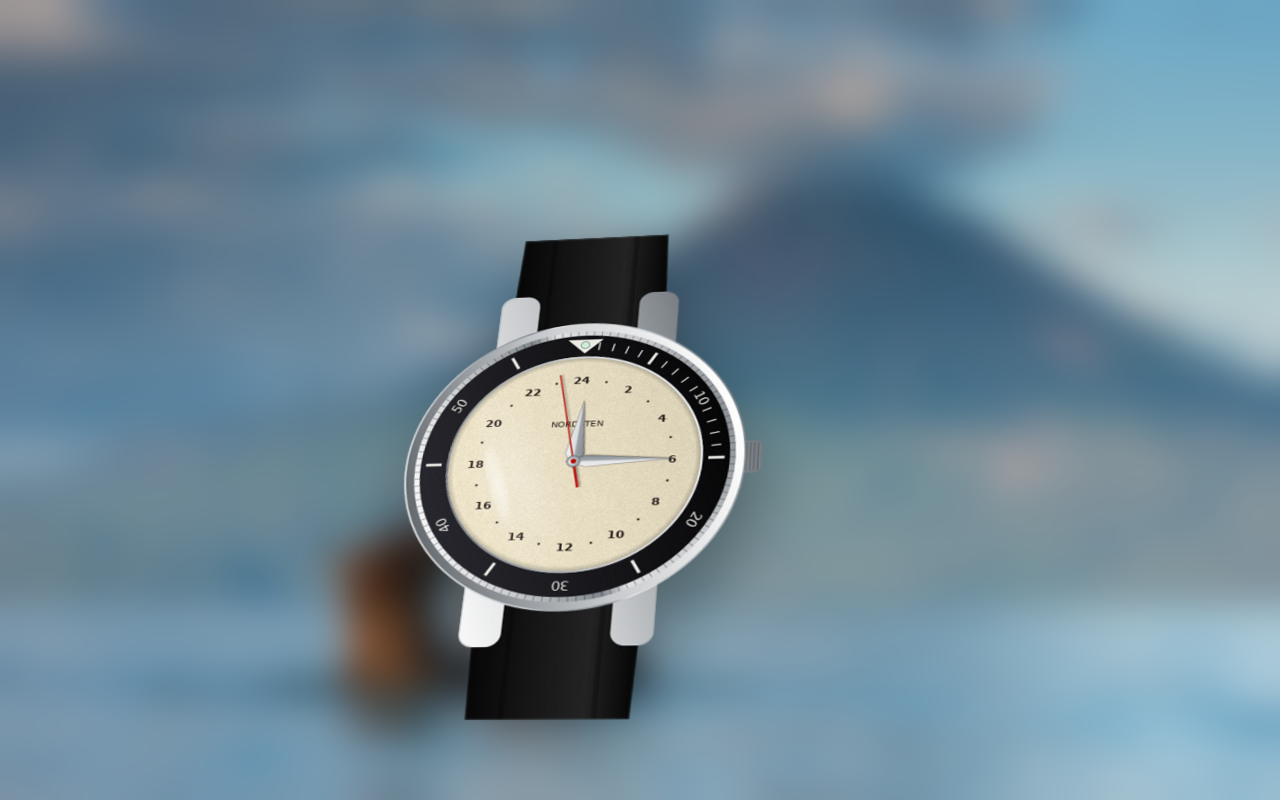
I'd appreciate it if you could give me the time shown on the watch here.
0:14:58
